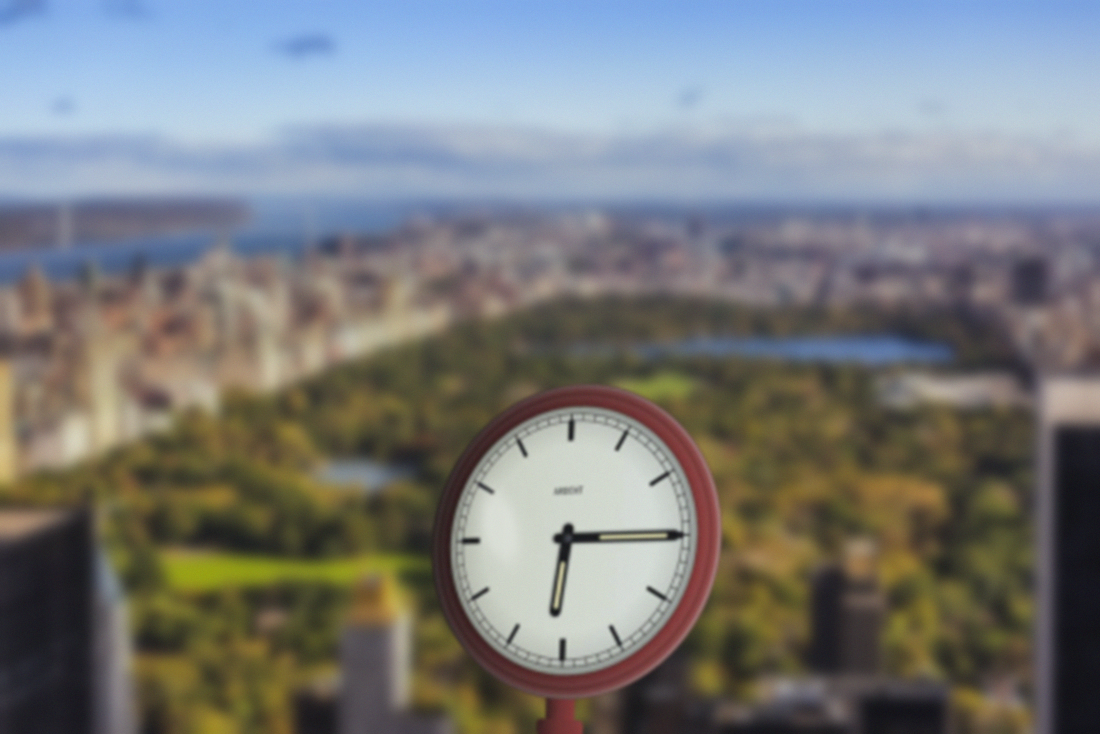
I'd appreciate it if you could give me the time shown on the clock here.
6:15
